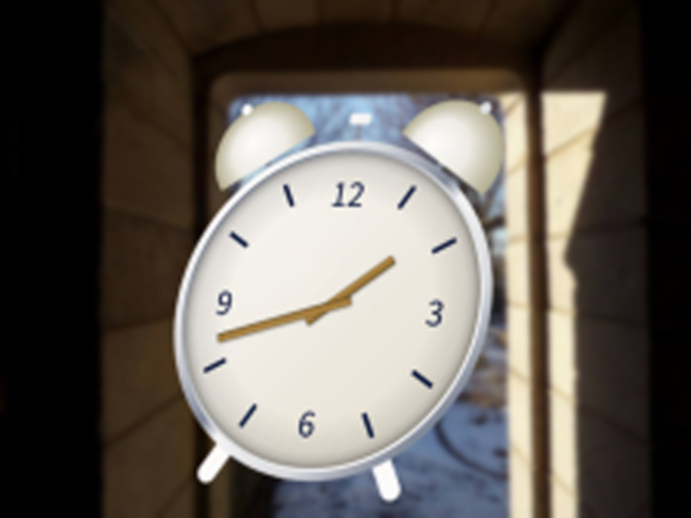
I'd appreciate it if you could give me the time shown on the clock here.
1:42
